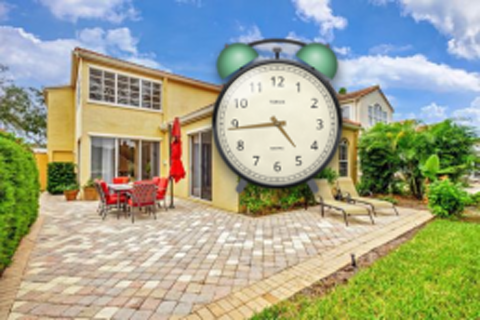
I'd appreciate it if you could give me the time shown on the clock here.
4:44
